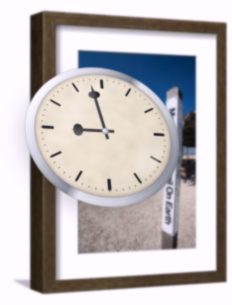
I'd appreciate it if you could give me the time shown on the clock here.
8:58
